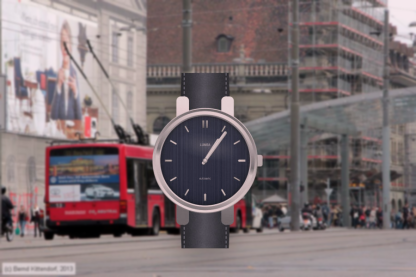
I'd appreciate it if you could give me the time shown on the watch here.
1:06
